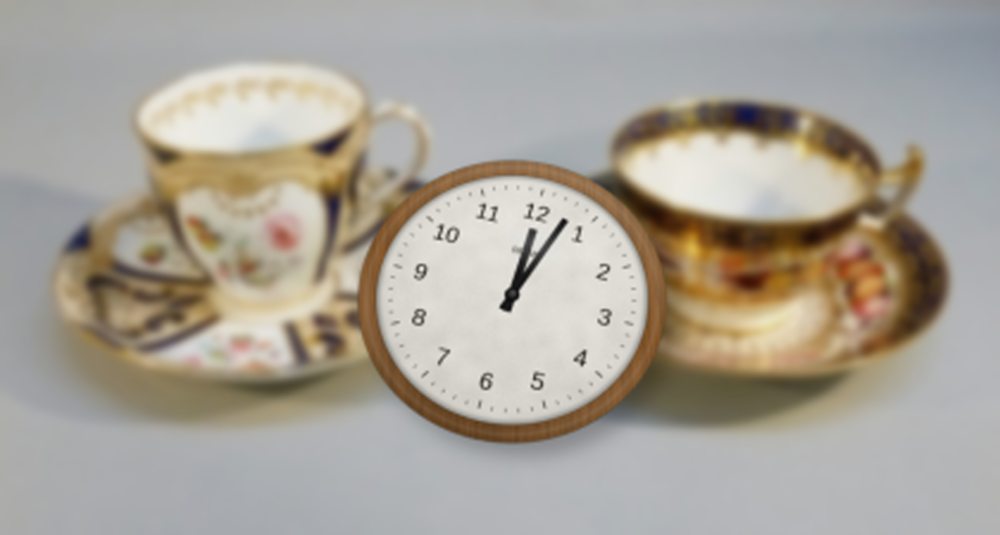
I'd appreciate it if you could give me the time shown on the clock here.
12:03
